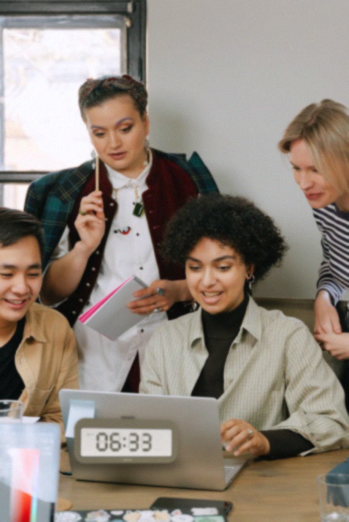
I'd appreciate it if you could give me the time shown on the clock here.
6:33
